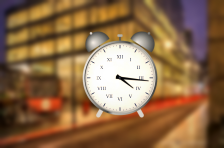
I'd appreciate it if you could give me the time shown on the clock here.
4:16
